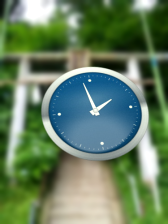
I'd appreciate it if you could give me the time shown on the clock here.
1:58
